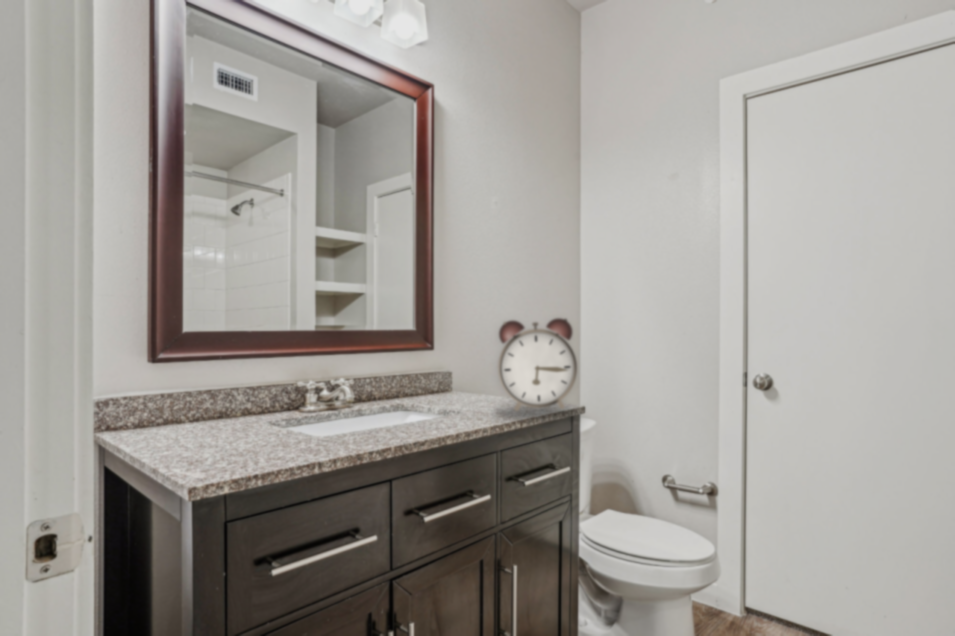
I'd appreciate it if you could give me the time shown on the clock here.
6:16
